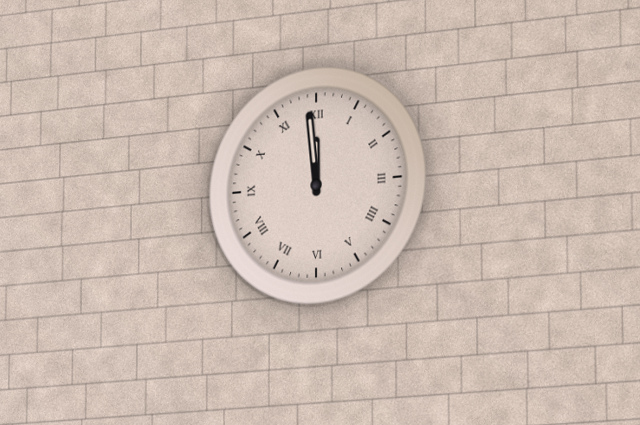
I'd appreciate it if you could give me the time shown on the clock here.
11:59
